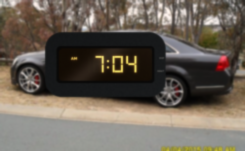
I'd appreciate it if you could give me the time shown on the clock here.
7:04
